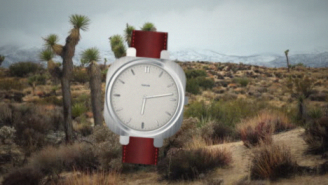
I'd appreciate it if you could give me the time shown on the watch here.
6:13
